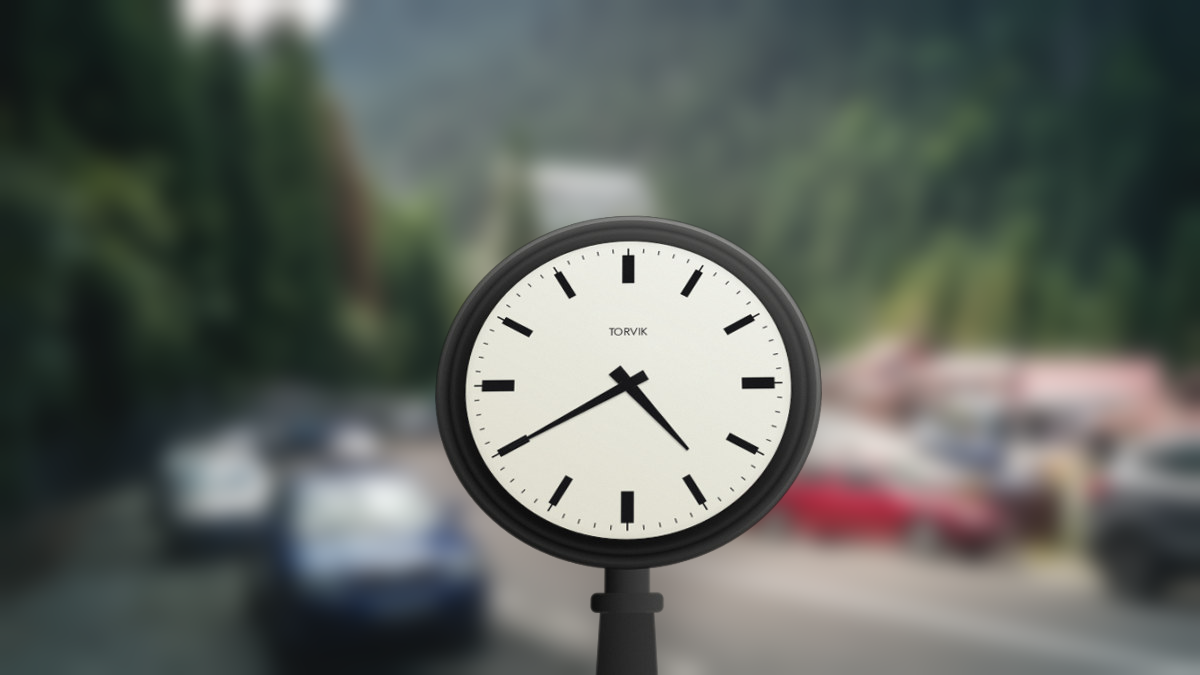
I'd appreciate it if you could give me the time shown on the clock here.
4:40
